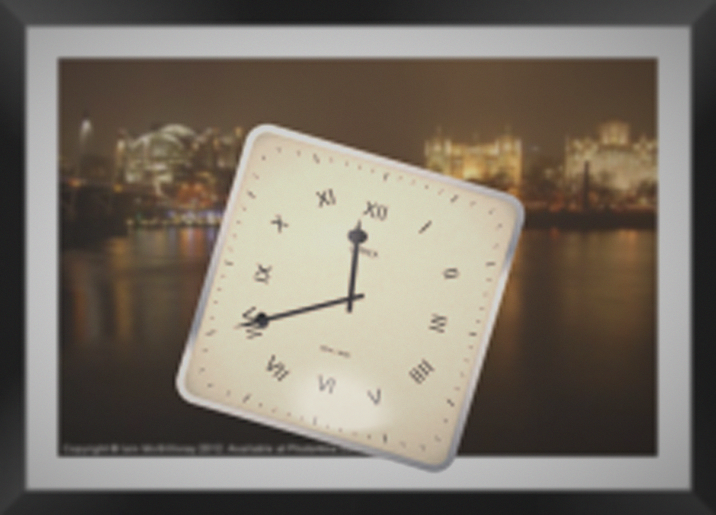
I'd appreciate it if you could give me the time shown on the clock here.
11:40
